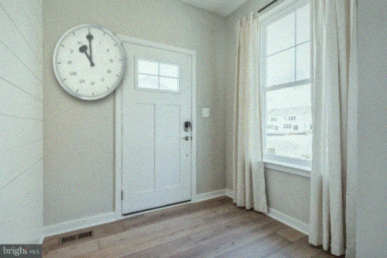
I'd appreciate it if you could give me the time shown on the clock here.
11:00
